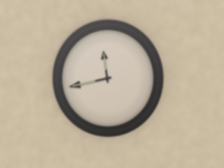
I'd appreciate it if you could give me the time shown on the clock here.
11:43
